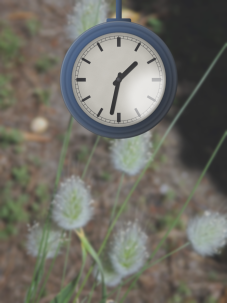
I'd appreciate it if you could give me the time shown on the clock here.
1:32
